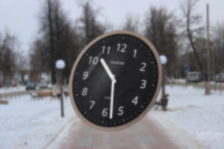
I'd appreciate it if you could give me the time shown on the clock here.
10:28
